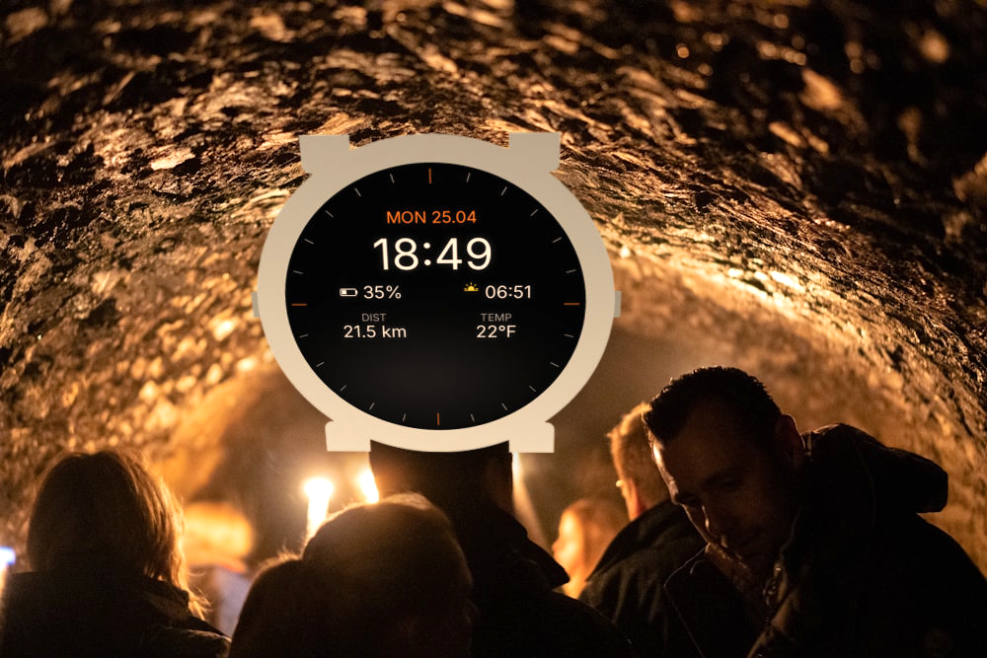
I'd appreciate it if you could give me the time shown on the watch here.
18:49
